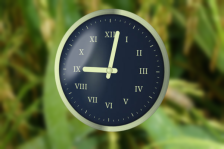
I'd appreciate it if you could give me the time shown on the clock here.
9:02
